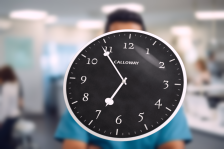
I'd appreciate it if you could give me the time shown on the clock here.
6:54
